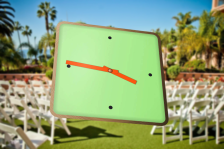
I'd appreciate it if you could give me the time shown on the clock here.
3:46
